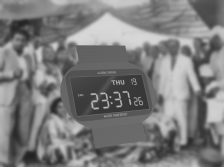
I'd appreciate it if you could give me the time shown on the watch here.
23:37:26
